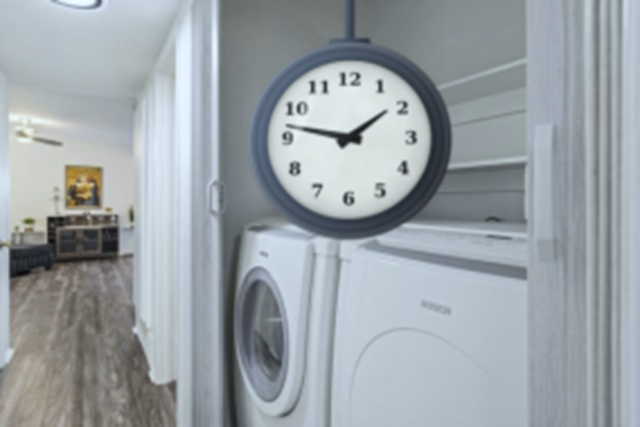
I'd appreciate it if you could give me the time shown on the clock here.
1:47
